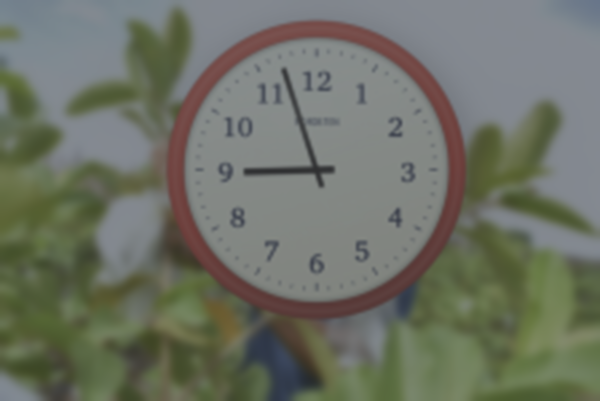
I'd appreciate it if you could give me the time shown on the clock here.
8:57
